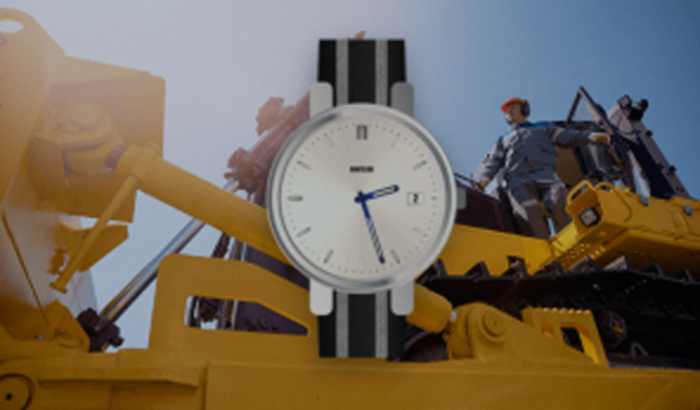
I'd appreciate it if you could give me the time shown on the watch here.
2:27
